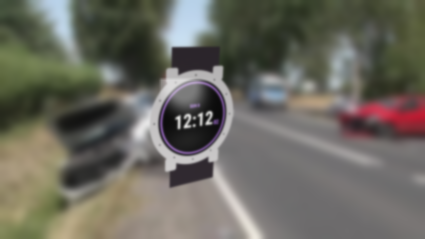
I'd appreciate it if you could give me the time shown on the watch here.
12:12
